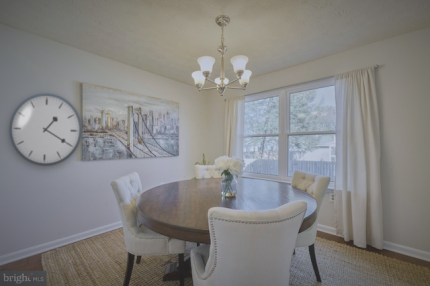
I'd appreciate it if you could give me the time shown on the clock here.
1:20
